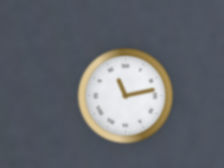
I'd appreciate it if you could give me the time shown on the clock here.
11:13
